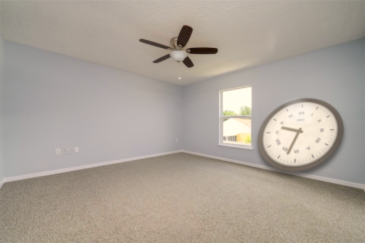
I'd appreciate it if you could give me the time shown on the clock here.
9:33
